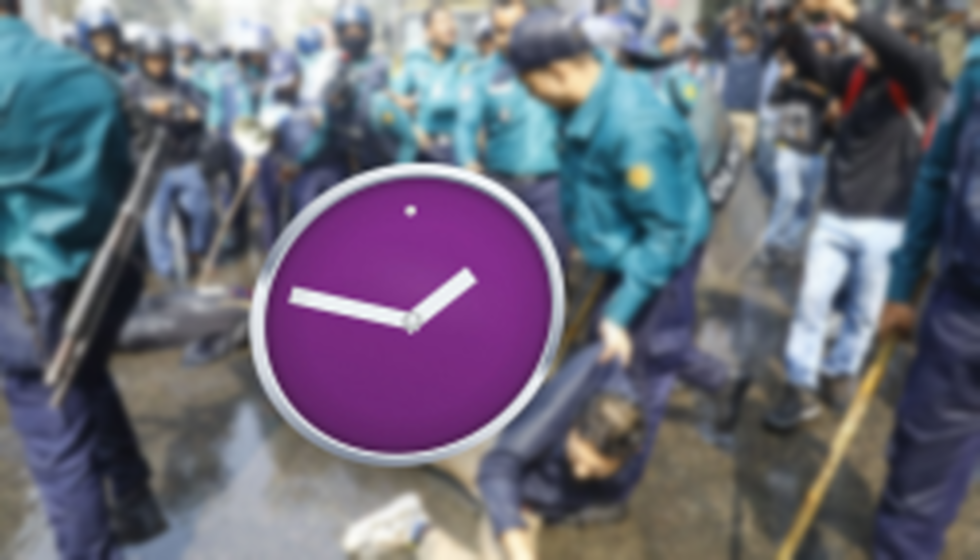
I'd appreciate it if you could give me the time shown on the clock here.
1:48
